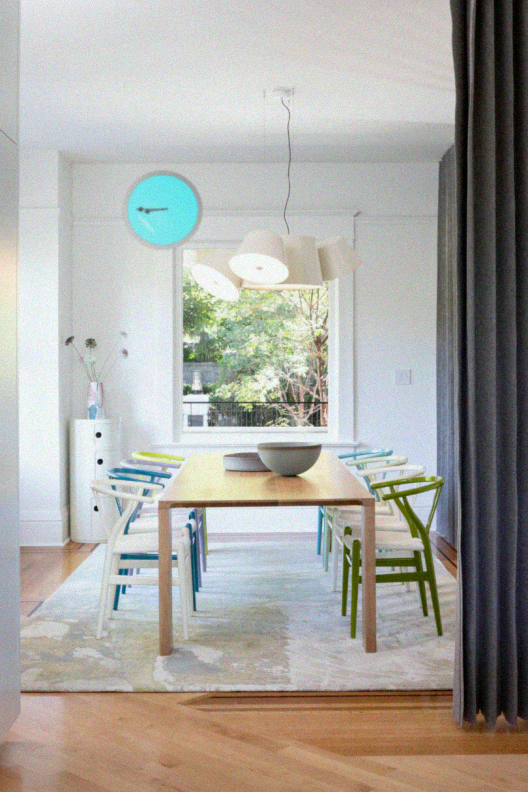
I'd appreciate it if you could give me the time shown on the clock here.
8:45
